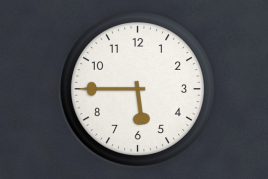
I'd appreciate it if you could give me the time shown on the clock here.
5:45
